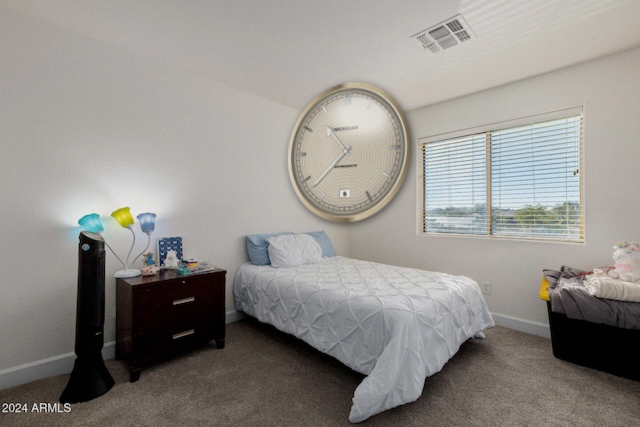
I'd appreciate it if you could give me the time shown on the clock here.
10:38
